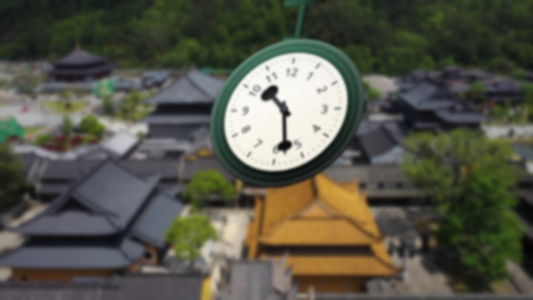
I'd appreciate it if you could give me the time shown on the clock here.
10:28
